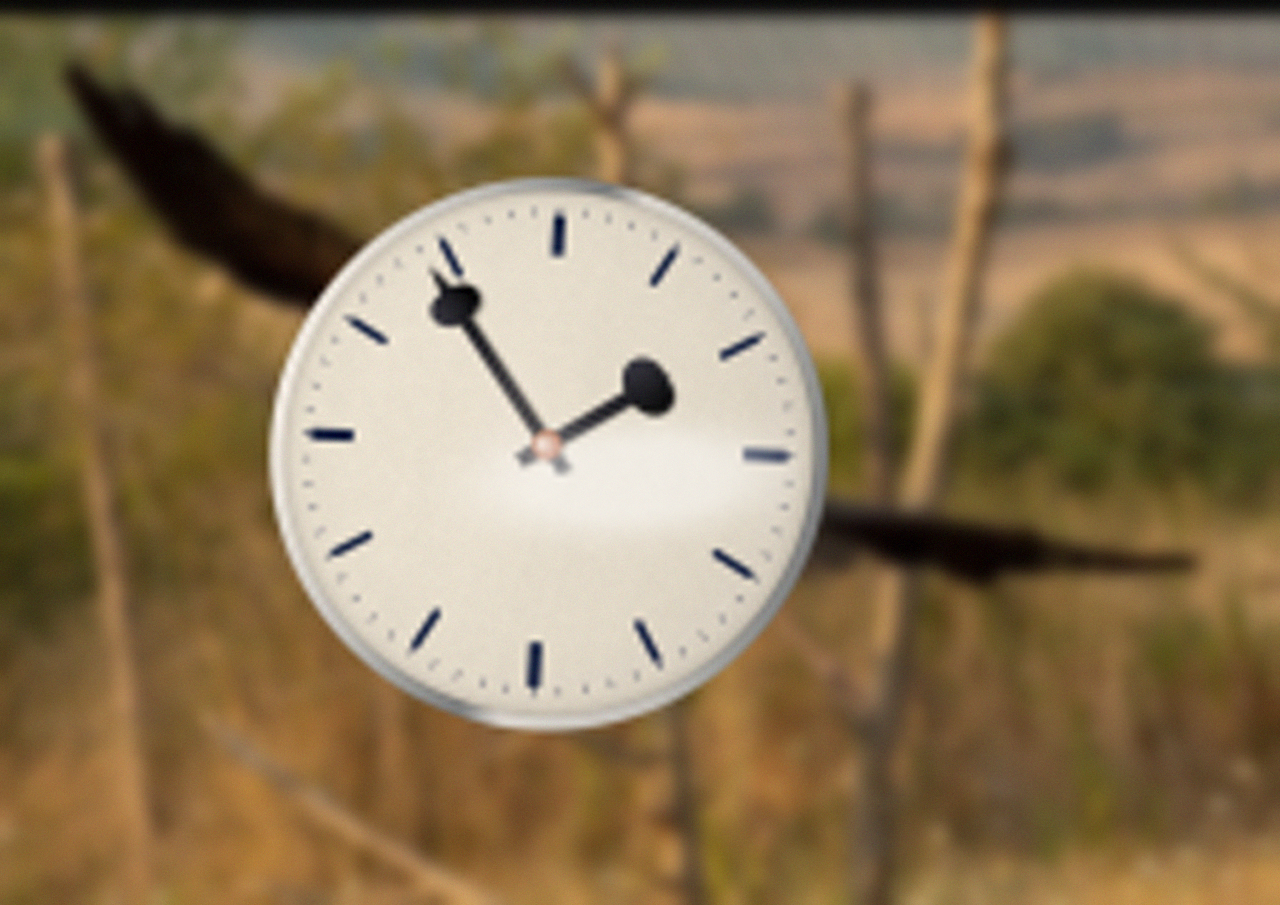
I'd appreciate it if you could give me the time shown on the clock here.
1:54
